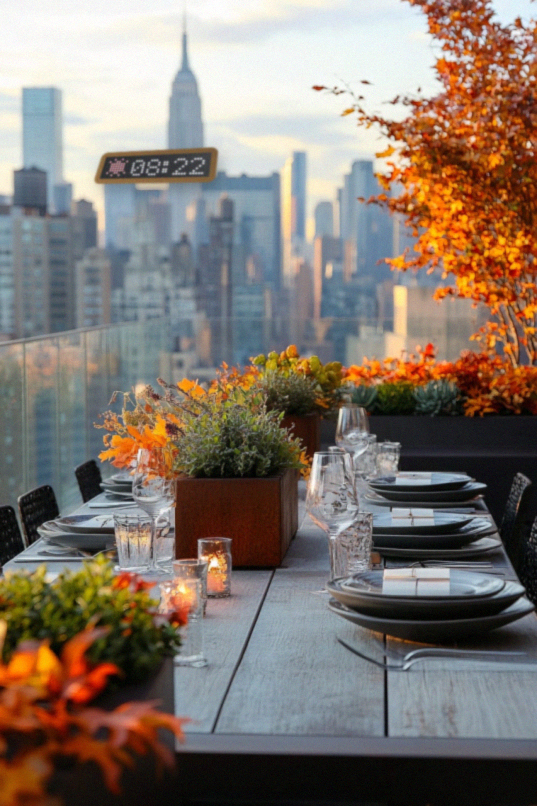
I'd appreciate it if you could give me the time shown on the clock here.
8:22
